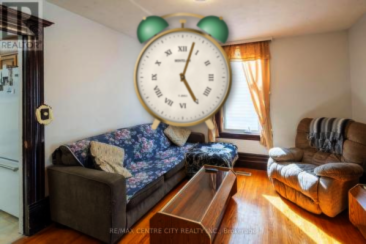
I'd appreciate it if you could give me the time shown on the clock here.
5:03
